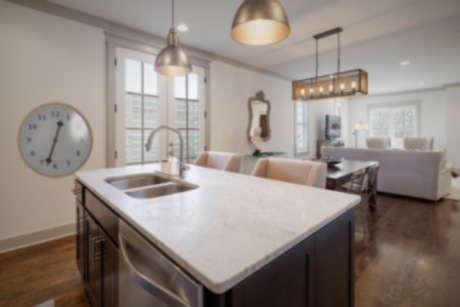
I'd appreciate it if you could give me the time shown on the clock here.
12:33
